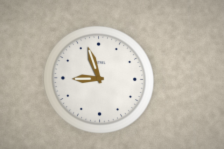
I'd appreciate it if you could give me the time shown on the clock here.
8:57
